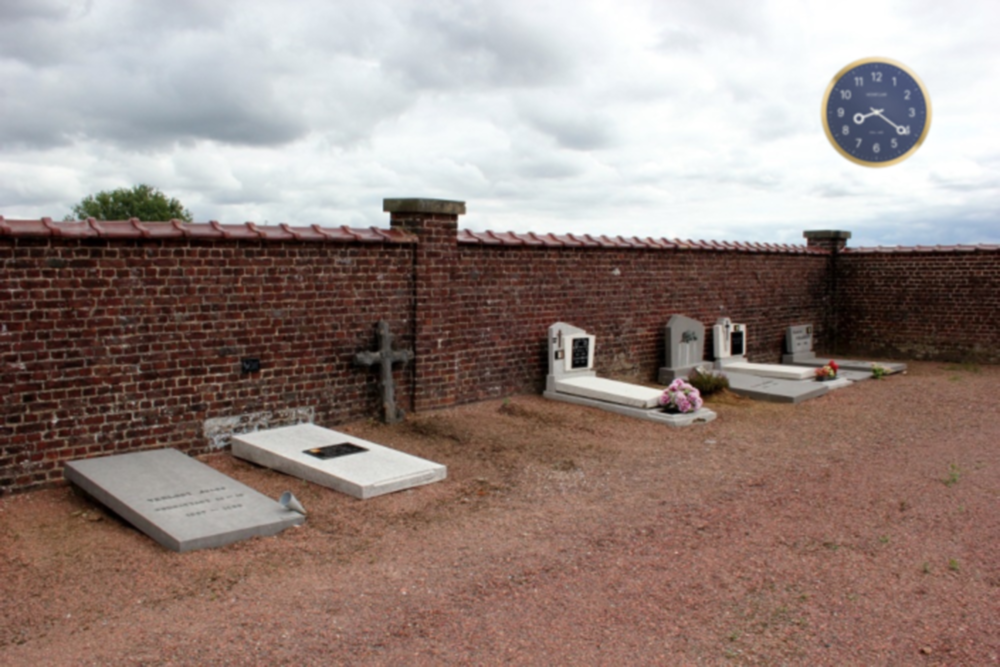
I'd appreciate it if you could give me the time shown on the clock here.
8:21
